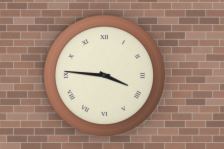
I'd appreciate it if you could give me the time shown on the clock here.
3:46
